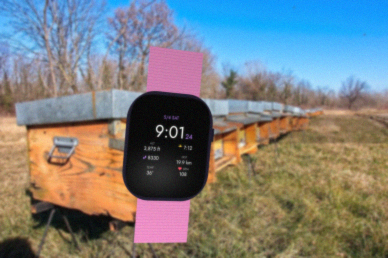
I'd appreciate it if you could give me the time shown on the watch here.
9:01
